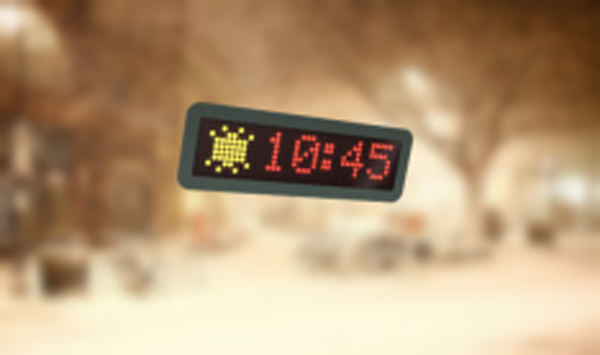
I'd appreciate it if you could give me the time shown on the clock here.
10:45
